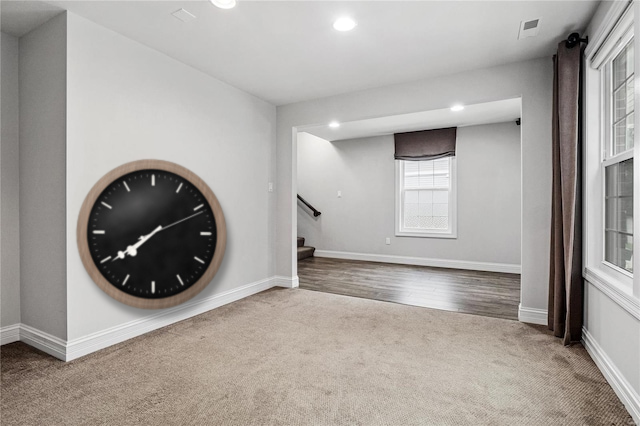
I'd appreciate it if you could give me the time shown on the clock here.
7:39:11
